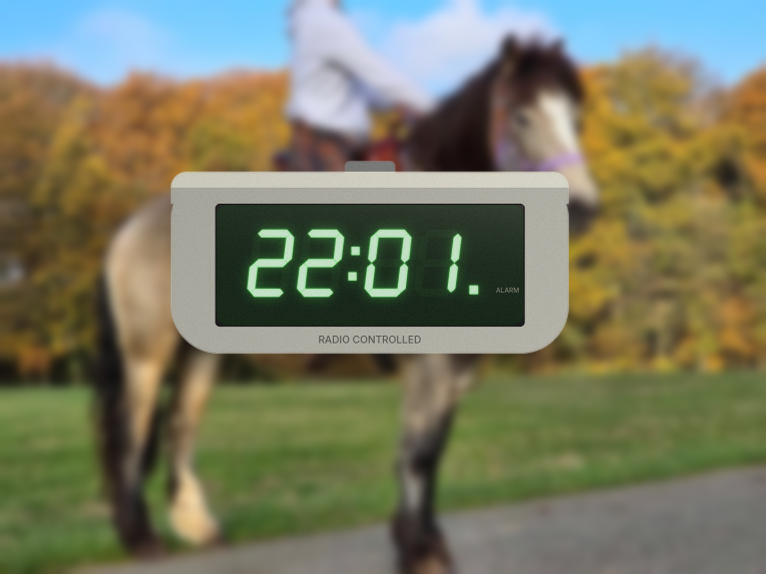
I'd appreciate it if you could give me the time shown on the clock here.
22:01
